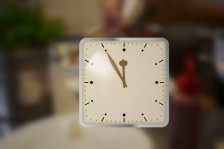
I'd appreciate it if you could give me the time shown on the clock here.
11:55
